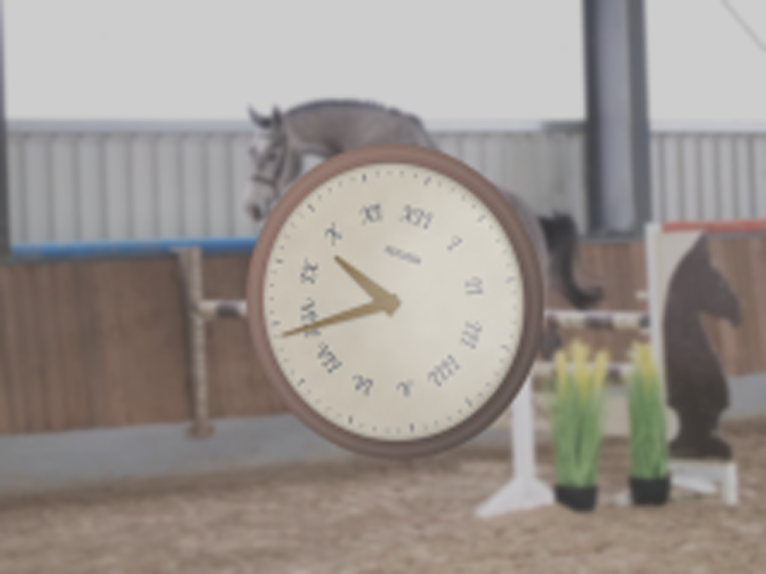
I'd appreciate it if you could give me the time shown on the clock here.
9:39
